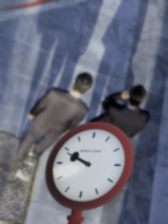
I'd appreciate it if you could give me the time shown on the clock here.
9:49
